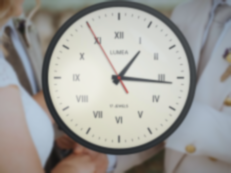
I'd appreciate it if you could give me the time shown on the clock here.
1:15:55
